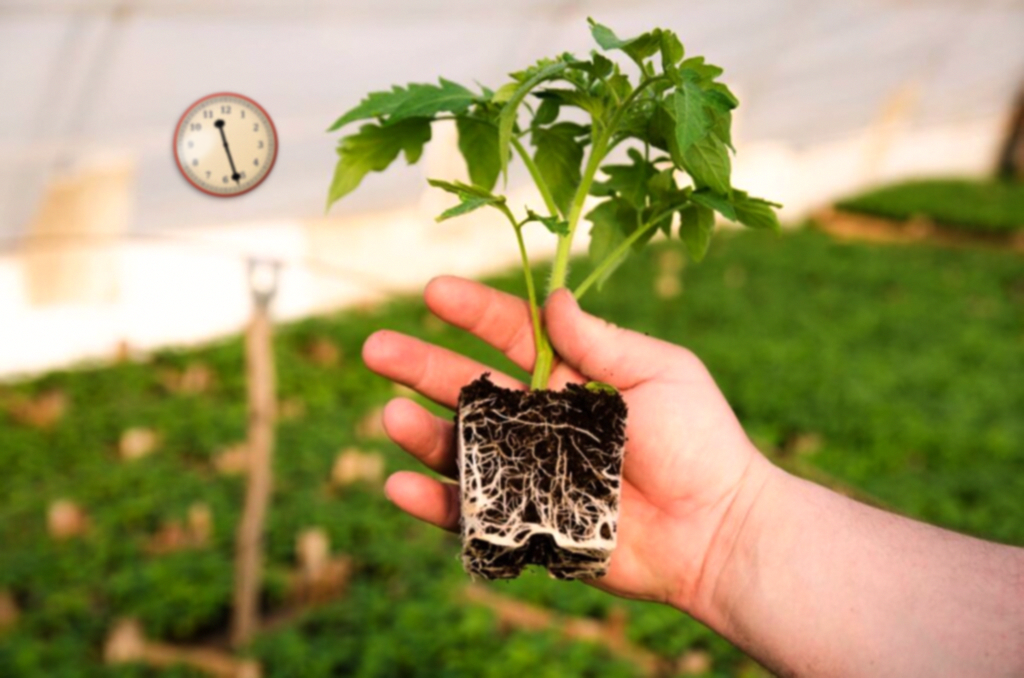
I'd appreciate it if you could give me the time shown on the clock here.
11:27
